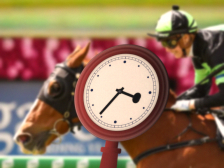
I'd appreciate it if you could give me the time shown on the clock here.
3:36
